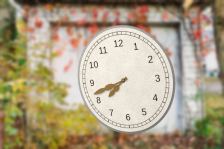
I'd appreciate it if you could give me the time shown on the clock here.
7:42
